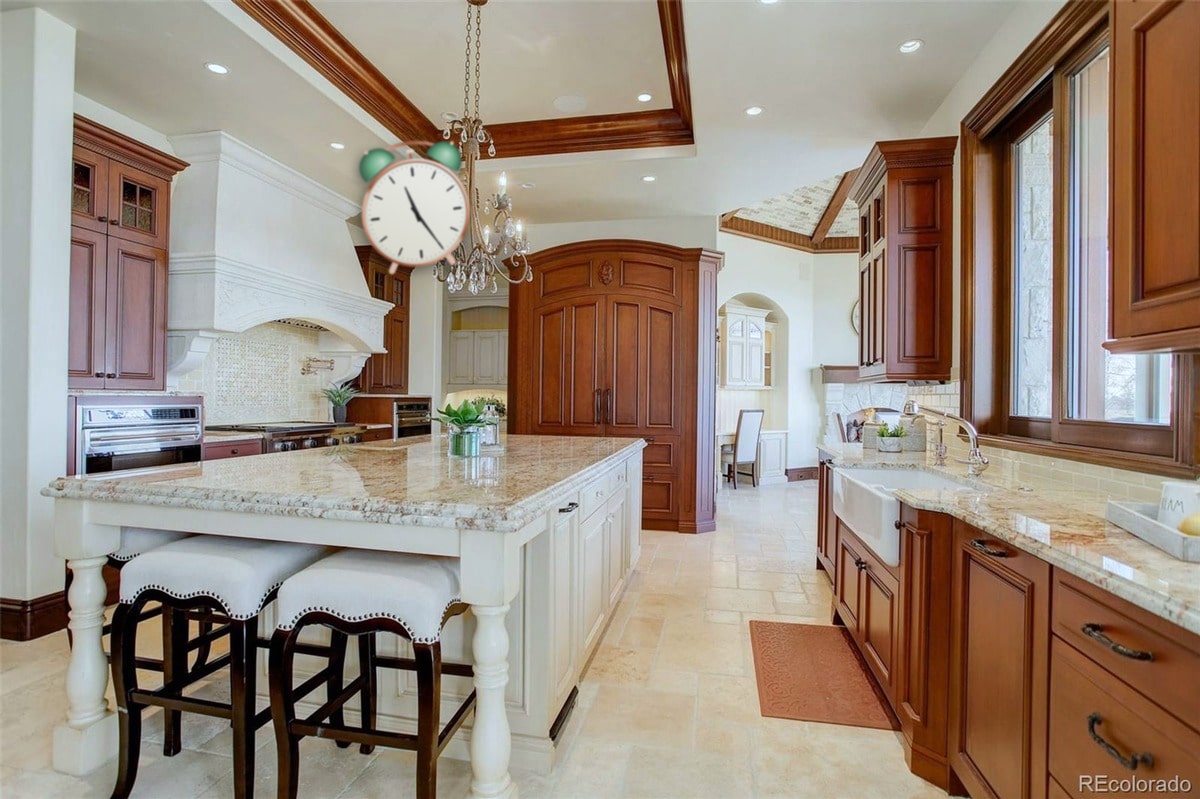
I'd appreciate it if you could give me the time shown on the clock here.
11:25
